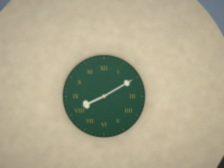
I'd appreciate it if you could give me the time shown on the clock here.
8:10
